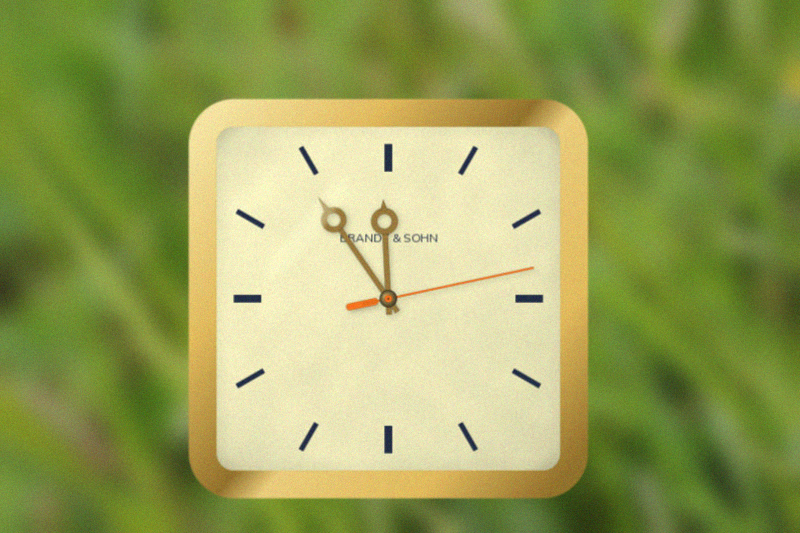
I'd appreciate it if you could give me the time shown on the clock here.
11:54:13
